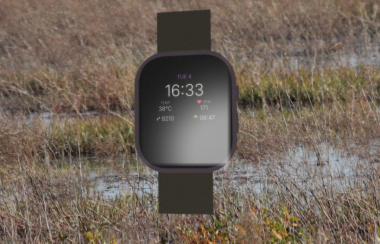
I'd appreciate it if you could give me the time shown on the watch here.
16:33
